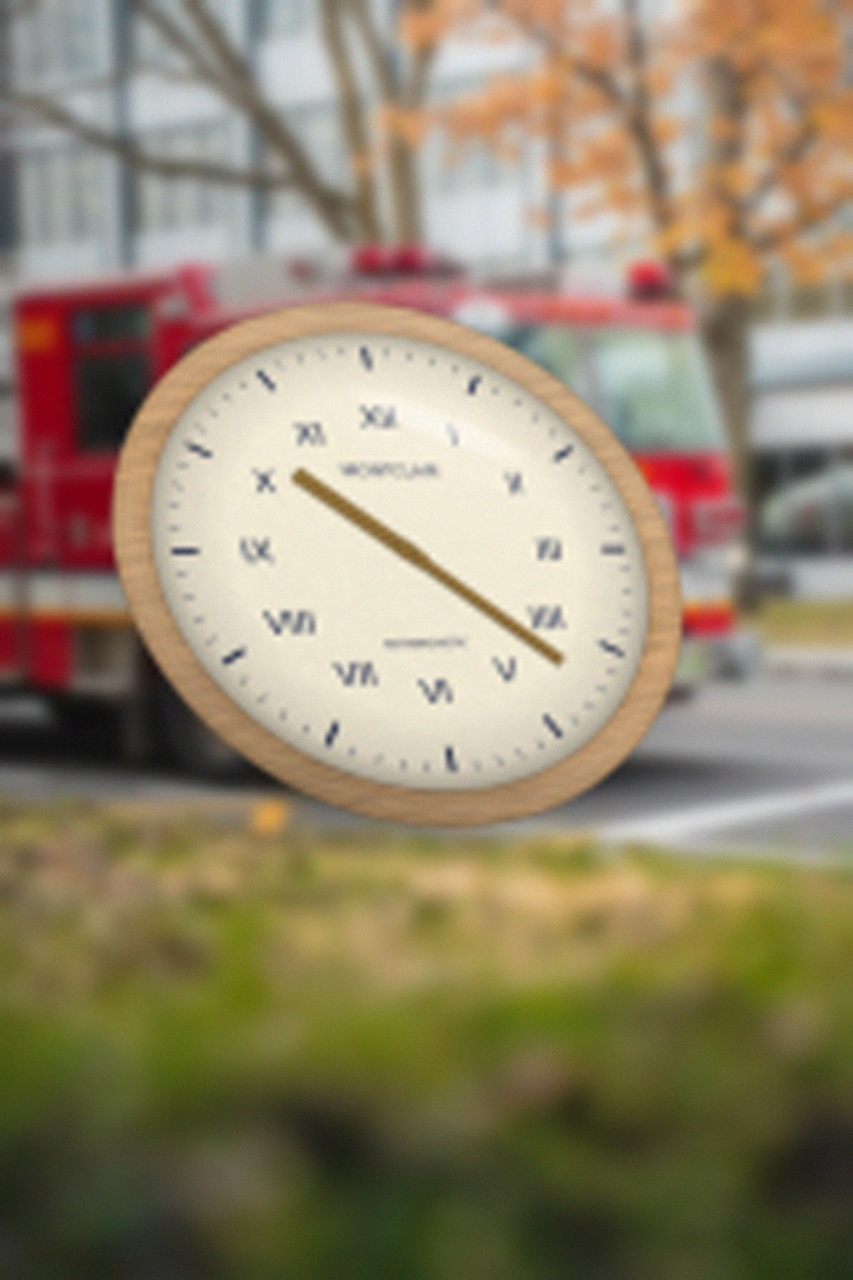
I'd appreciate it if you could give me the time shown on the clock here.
10:22
